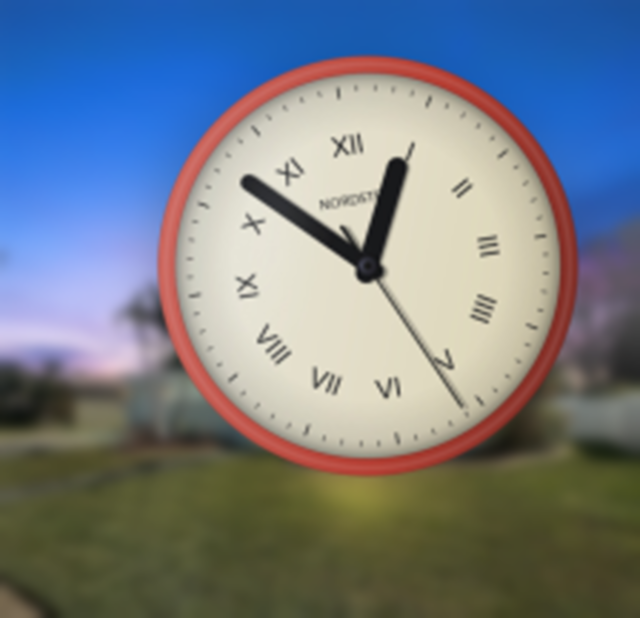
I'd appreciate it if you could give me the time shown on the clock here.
12:52:26
